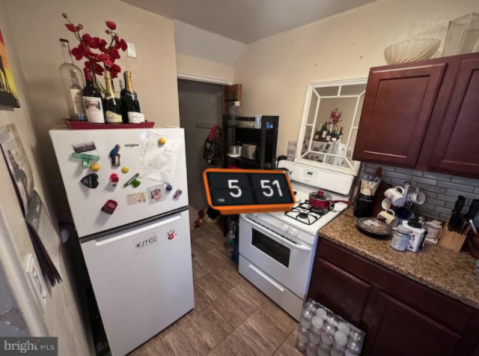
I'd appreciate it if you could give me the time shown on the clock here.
5:51
